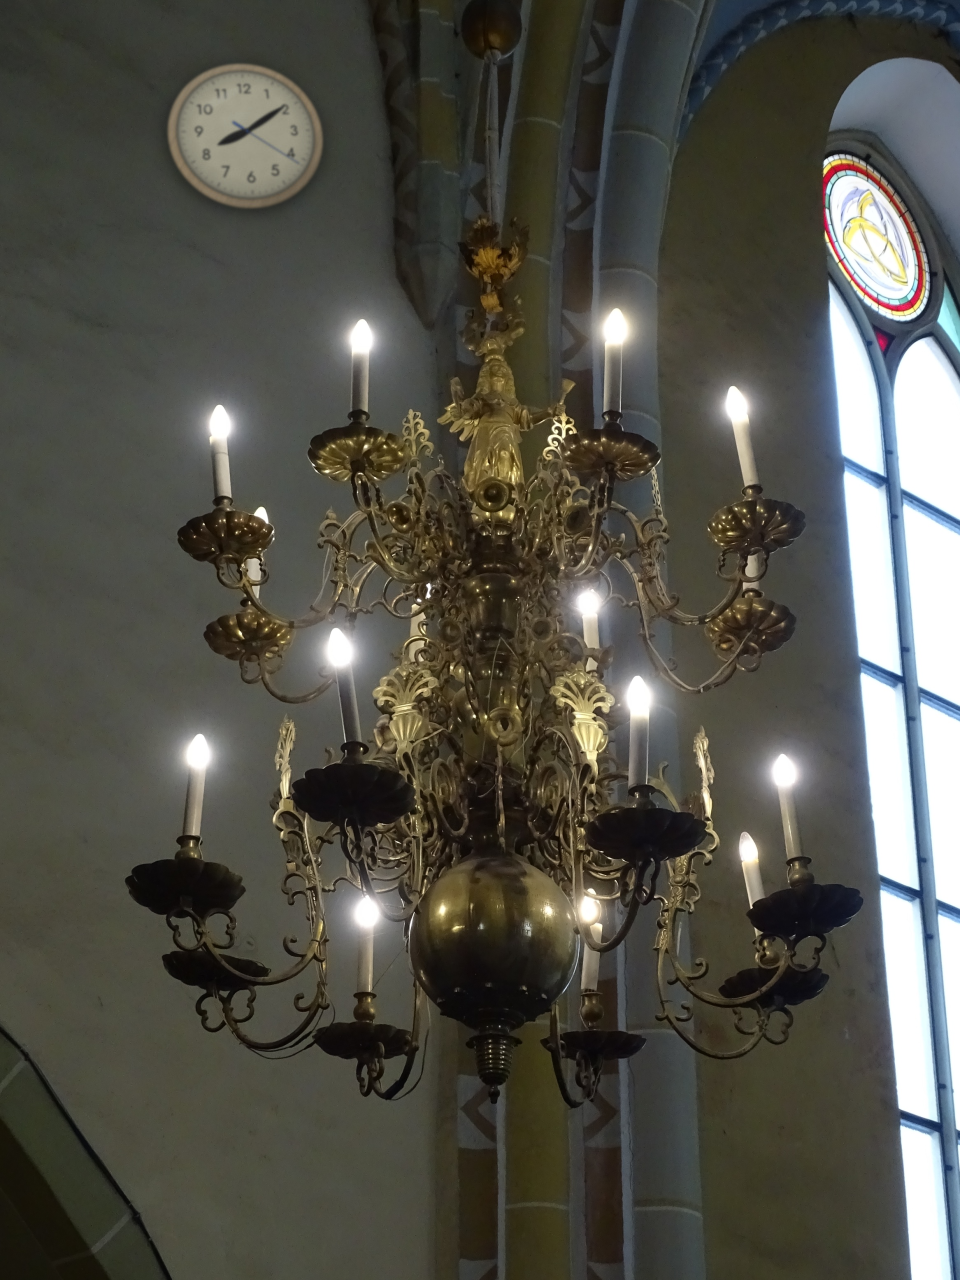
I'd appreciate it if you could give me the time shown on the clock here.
8:09:21
